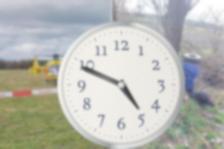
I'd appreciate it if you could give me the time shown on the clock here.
4:49
